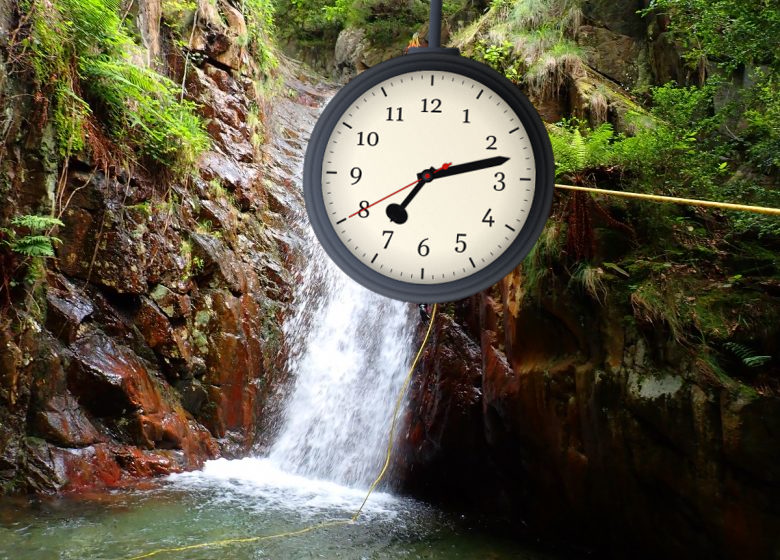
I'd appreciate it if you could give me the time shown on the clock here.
7:12:40
